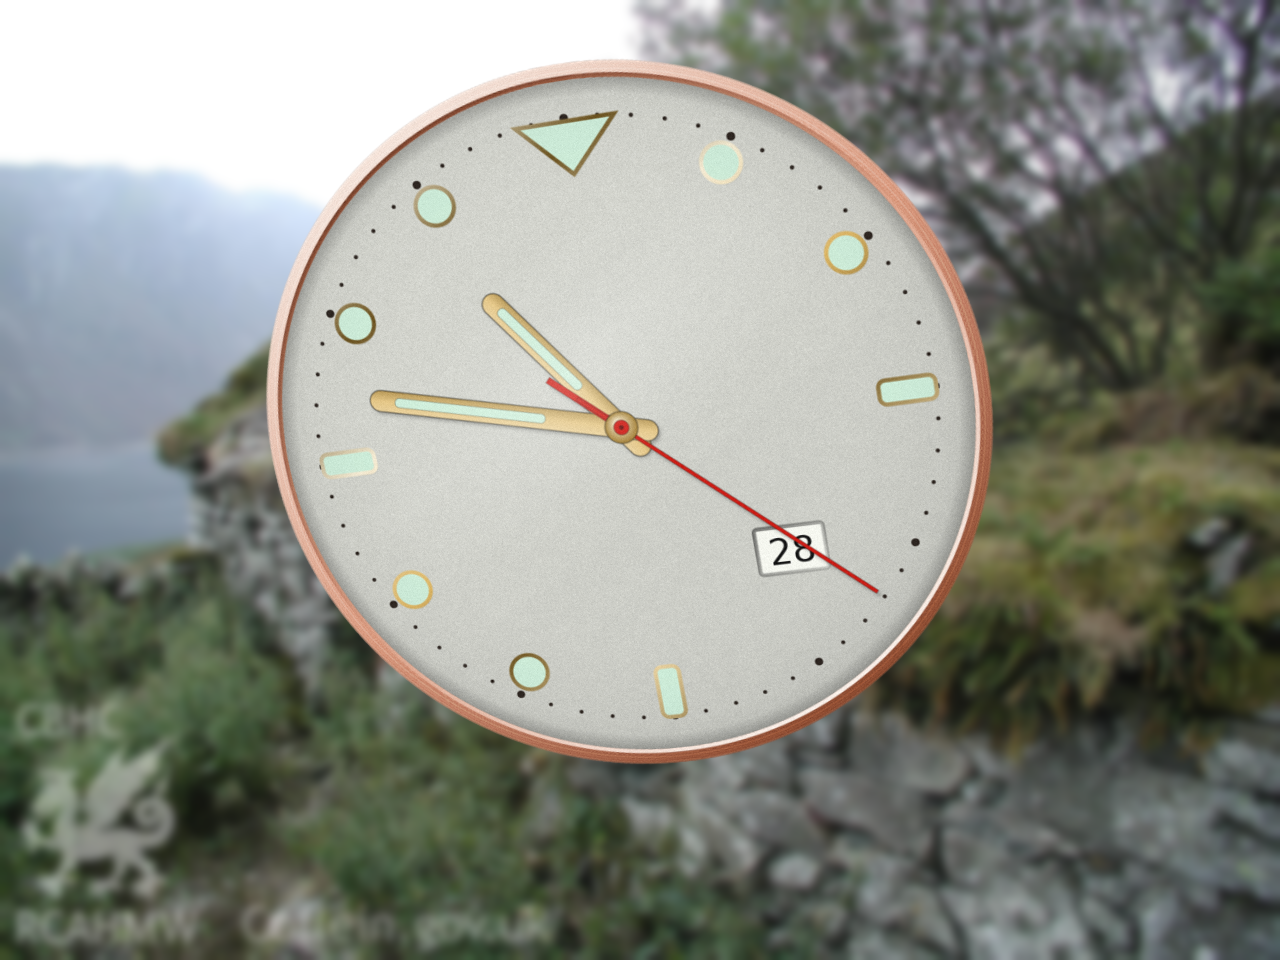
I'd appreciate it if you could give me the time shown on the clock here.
10:47:22
